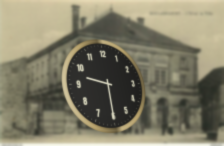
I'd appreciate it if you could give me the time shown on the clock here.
9:30
